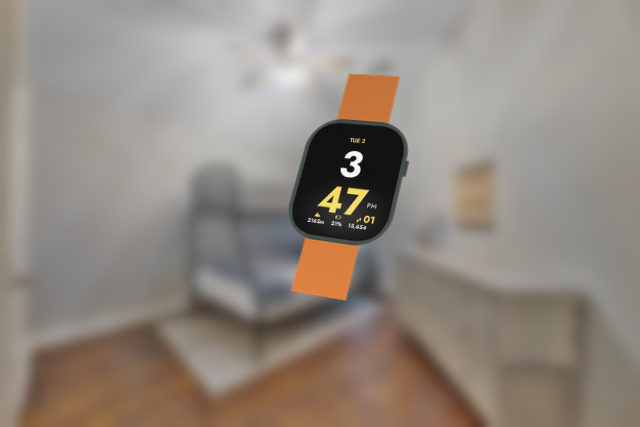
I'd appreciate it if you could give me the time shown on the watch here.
3:47:01
